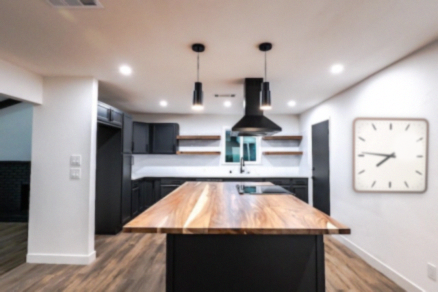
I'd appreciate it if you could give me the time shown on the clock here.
7:46
